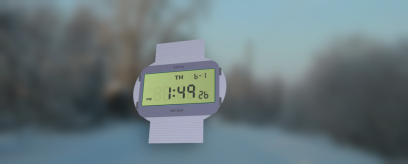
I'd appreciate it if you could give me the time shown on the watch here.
1:49:26
